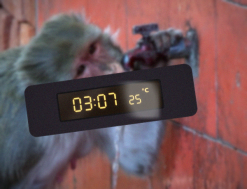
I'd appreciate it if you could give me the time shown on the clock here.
3:07
